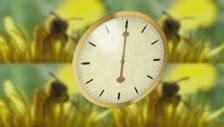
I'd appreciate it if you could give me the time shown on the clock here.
6:00
